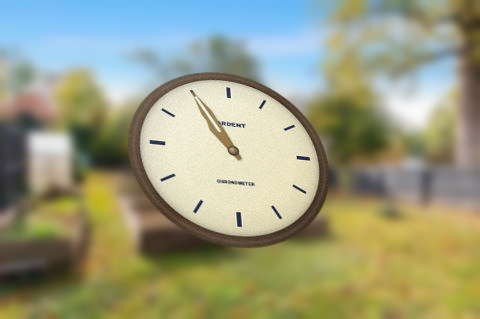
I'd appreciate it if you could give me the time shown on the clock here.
10:55
